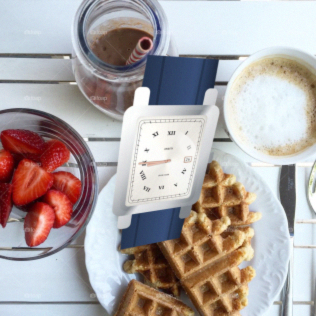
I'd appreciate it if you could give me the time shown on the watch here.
8:45
